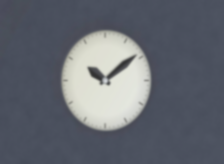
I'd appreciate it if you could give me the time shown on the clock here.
10:09
